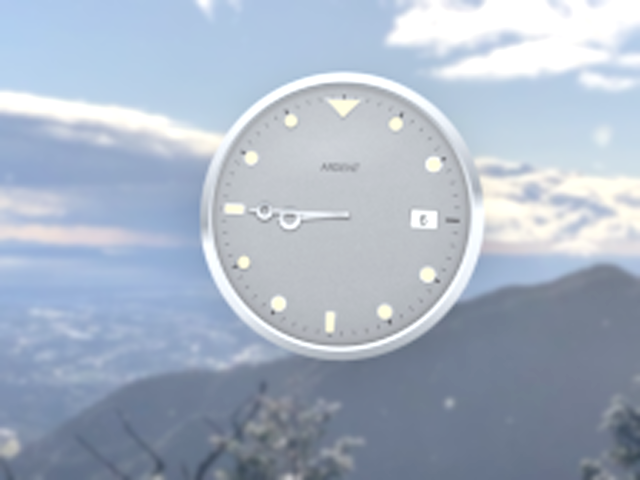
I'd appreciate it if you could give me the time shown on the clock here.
8:45
